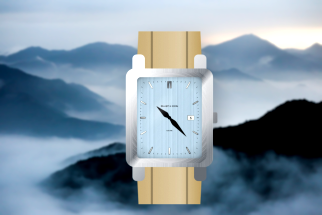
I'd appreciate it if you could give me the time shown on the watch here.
10:23
